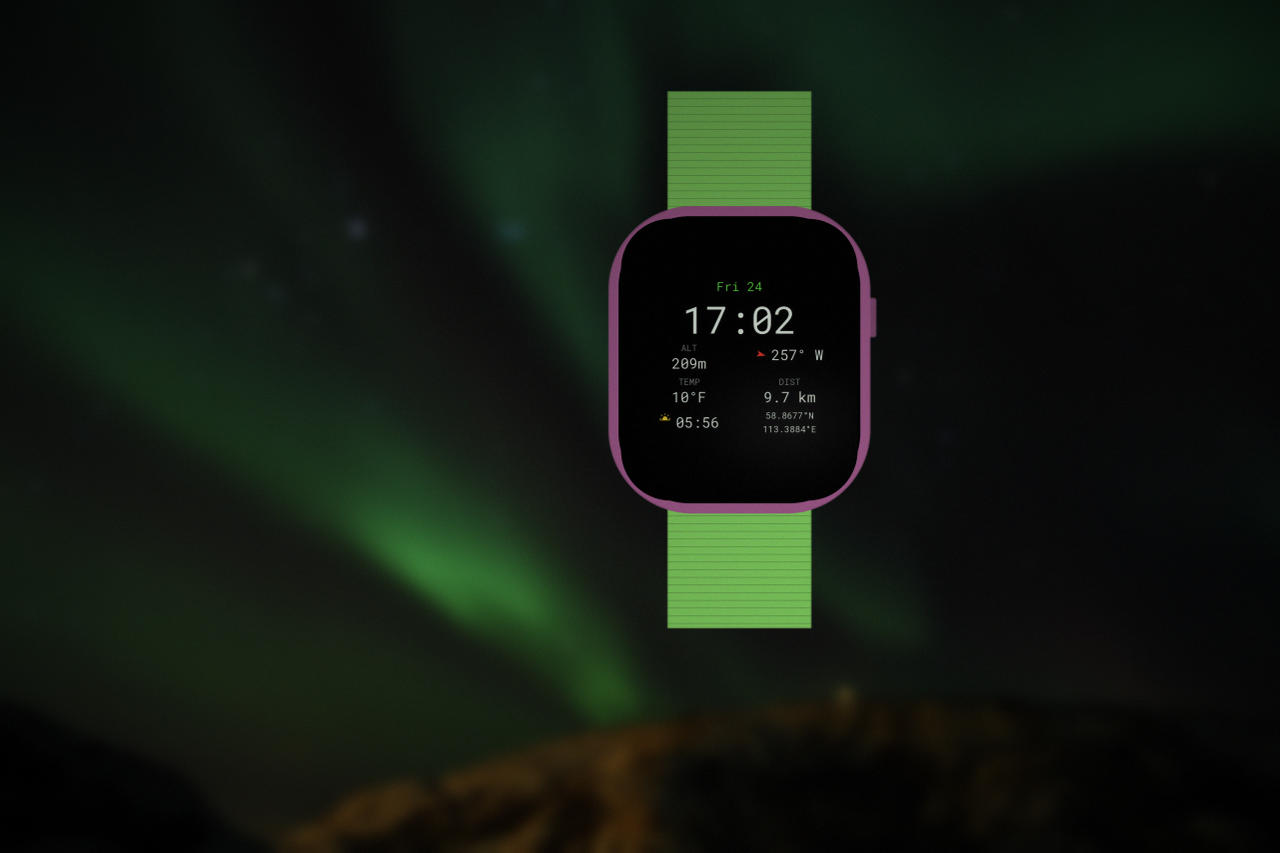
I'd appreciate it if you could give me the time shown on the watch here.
17:02
